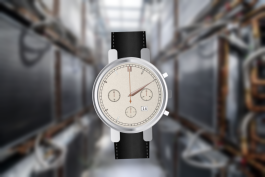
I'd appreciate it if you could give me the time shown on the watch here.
2:10
